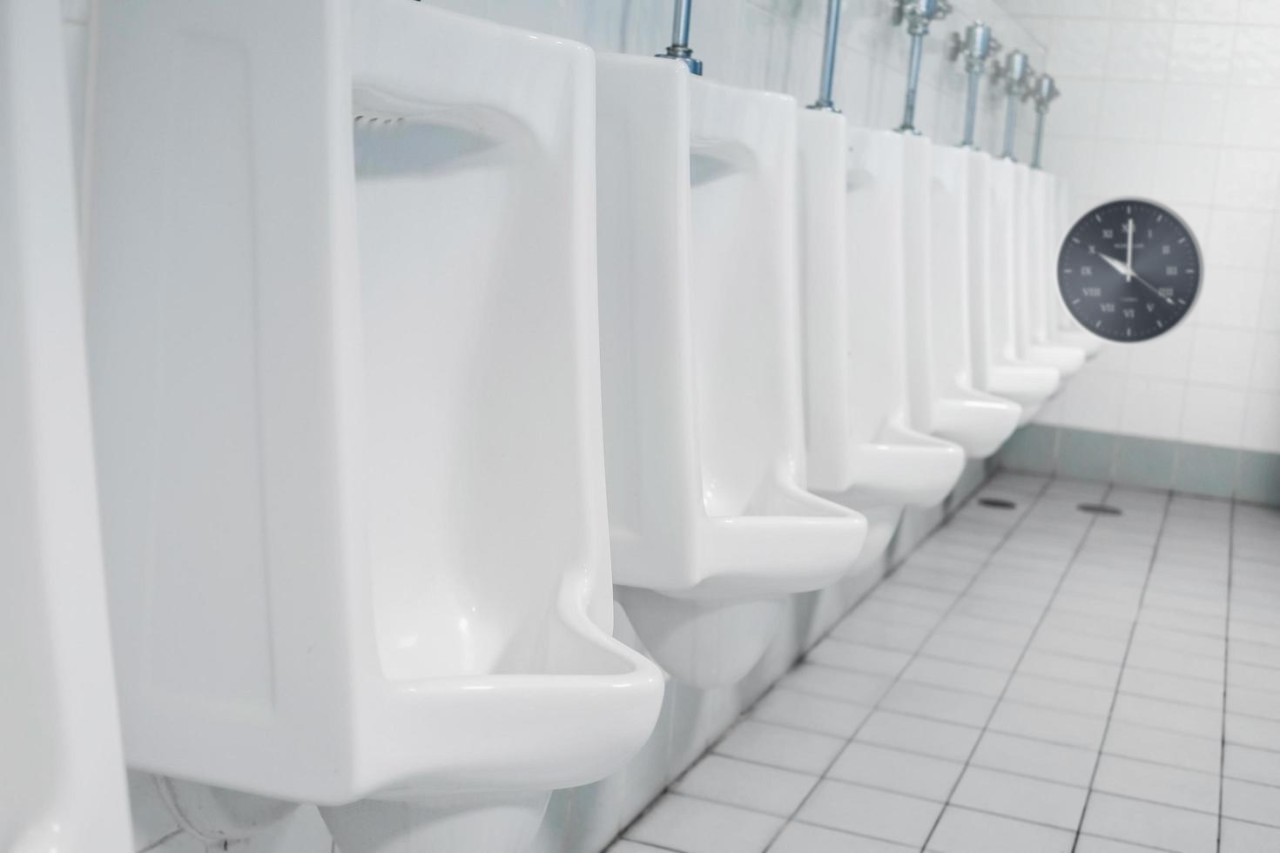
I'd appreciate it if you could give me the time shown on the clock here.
10:00:21
